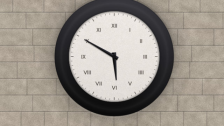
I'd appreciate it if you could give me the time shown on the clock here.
5:50
